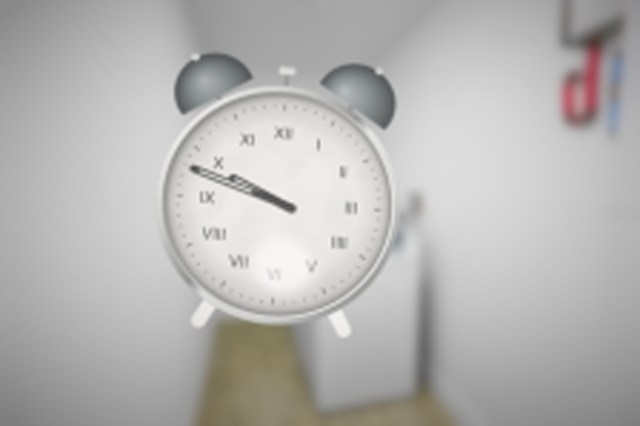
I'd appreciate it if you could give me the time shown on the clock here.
9:48
